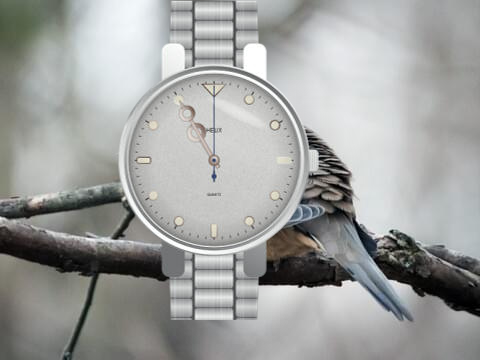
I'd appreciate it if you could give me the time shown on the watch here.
10:55:00
